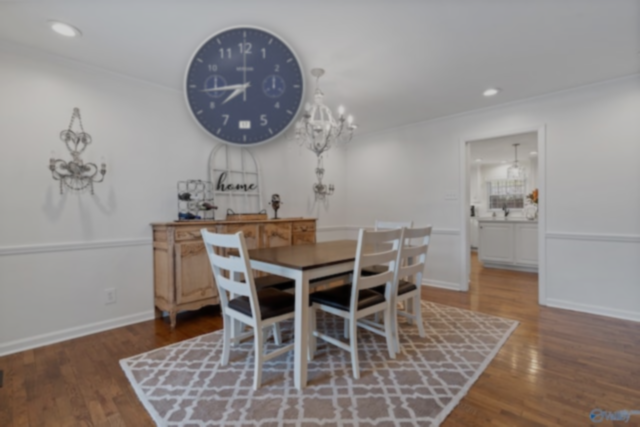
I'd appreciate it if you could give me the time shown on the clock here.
7:44
